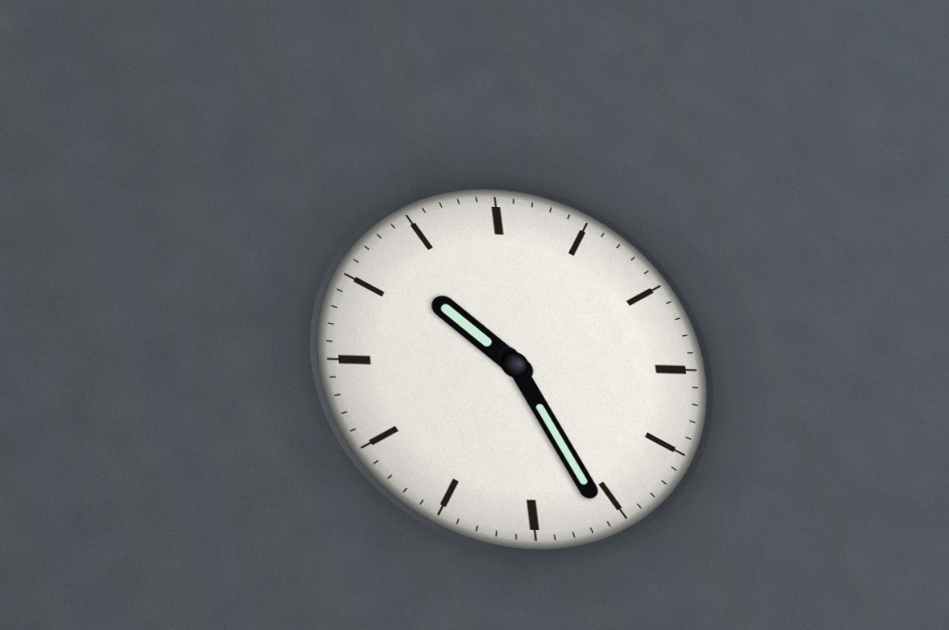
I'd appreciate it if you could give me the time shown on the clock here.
10:26
